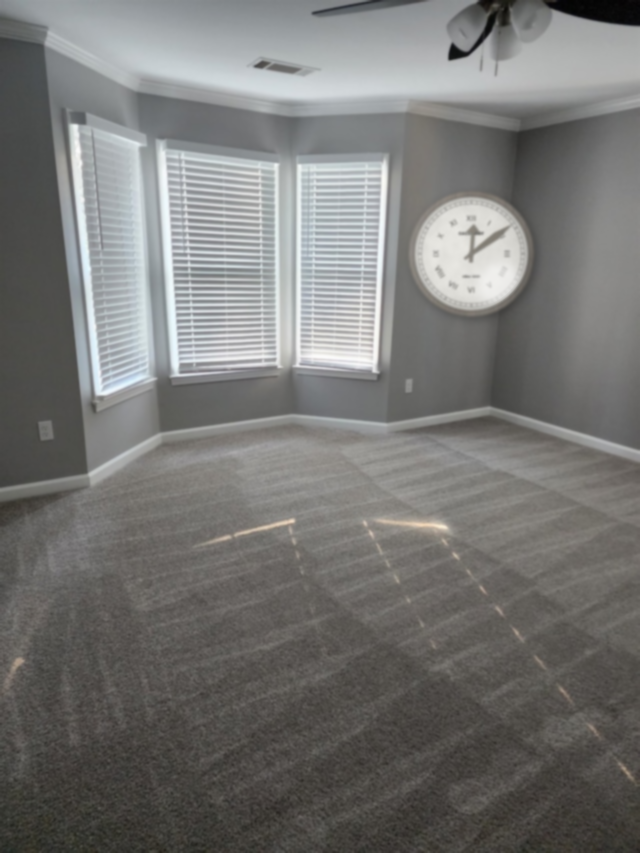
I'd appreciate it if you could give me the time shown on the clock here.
12:09
